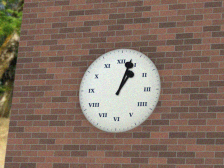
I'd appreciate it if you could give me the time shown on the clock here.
1:03
